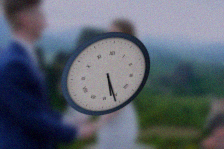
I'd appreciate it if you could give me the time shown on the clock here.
5:26
